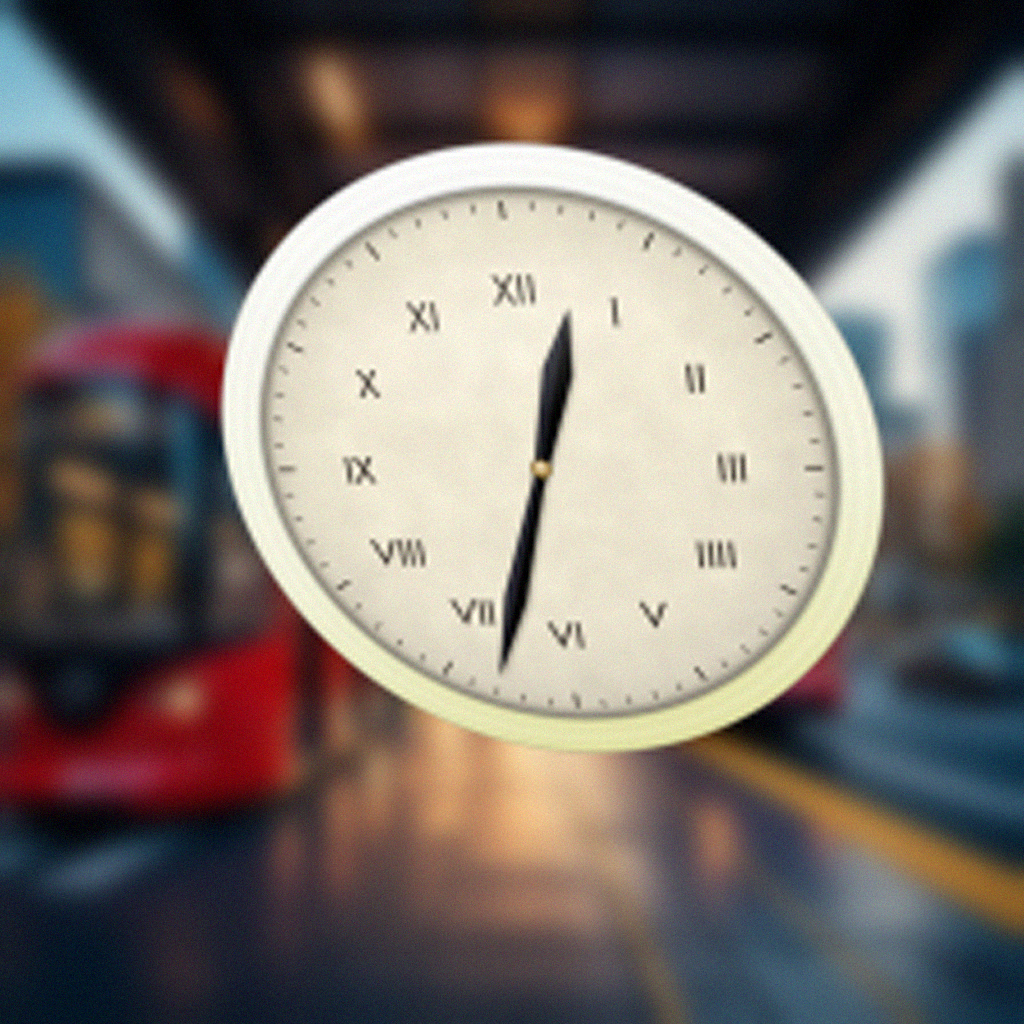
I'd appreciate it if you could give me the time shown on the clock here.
12:33
